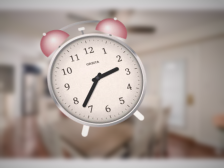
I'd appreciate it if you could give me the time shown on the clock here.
2:37
